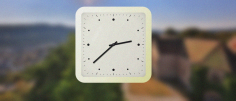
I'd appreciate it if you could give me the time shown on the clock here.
2:38
